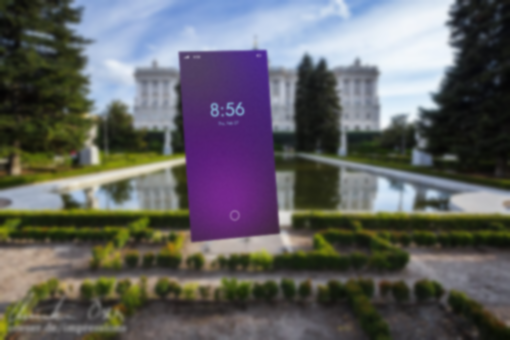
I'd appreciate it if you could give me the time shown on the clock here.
8:56
